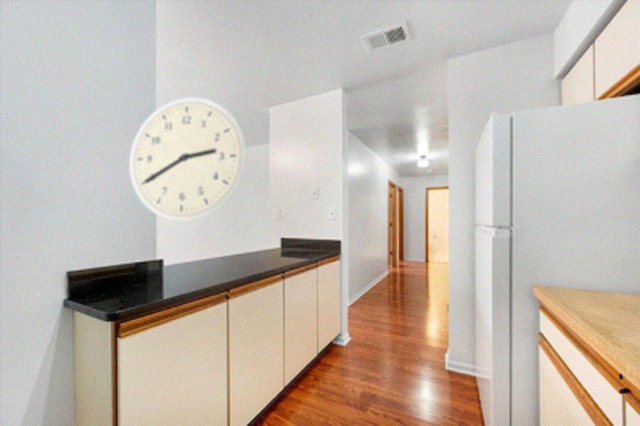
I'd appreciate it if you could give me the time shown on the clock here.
2:40
